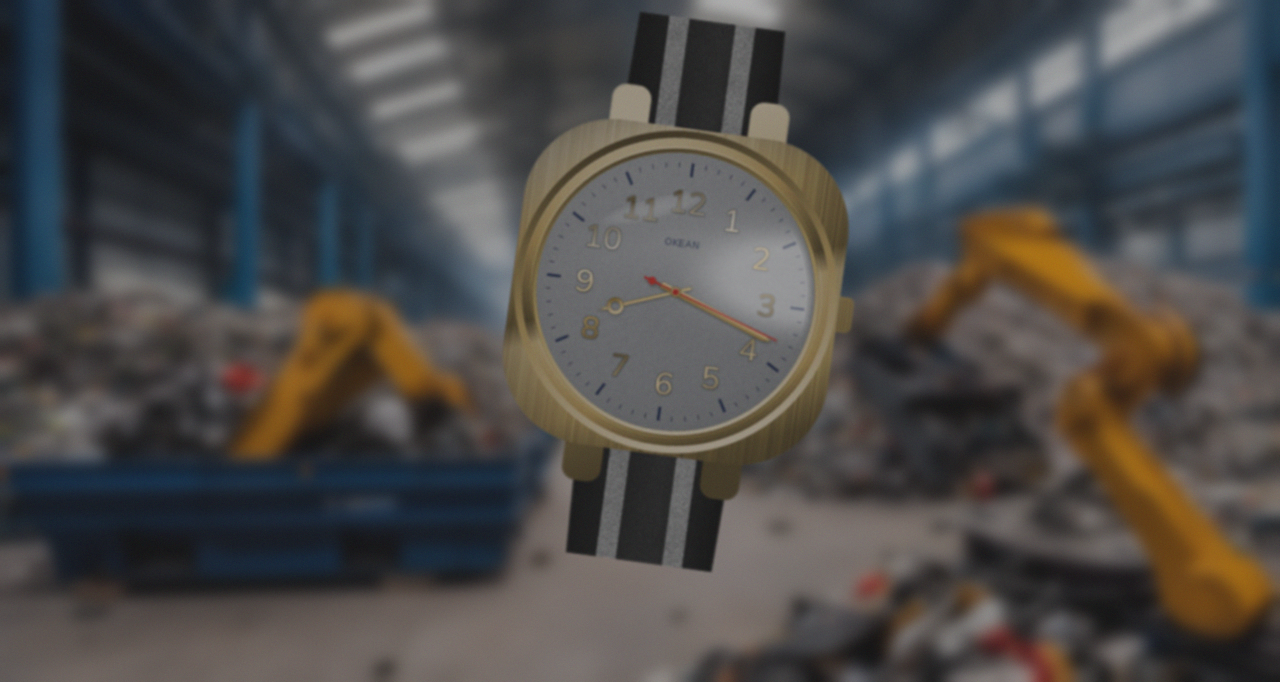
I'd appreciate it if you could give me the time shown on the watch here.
8:18:18
